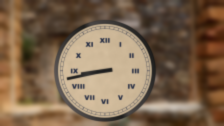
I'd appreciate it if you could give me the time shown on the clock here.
8:43
